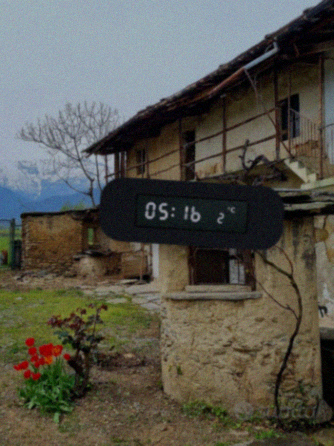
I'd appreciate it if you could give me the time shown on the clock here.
5:16
